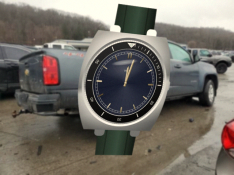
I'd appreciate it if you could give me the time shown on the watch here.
12:02
